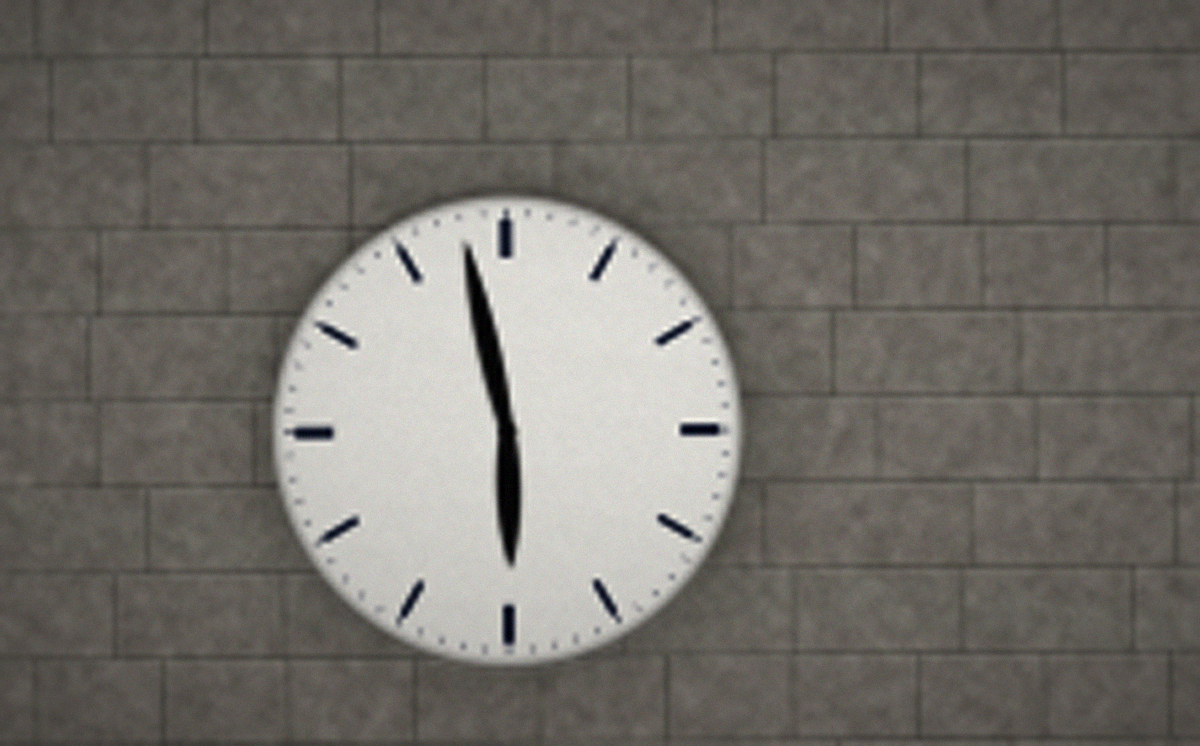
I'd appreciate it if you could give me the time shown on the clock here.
5:58
